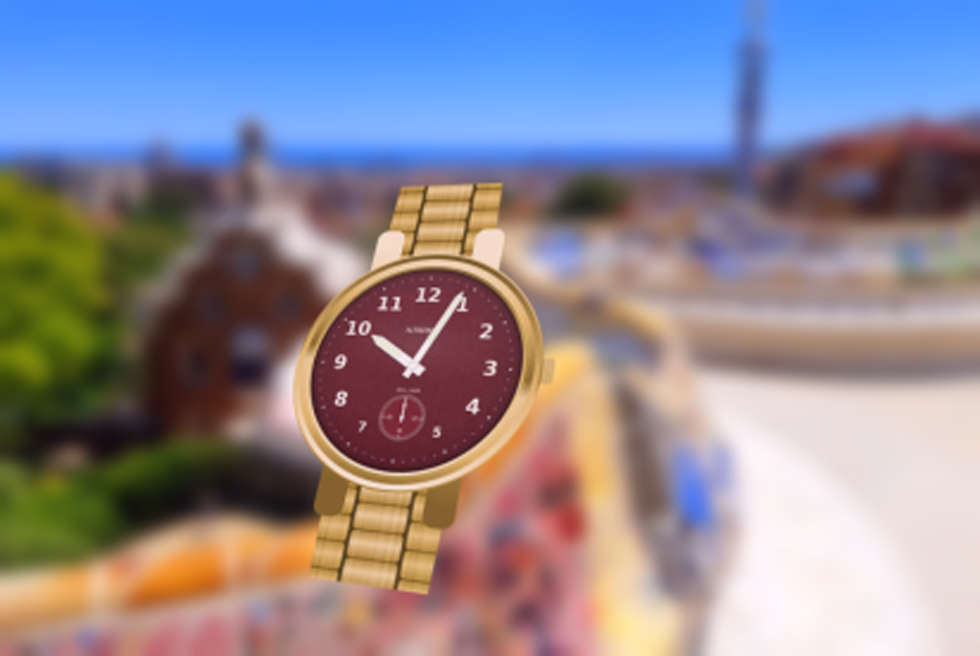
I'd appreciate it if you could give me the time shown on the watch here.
10:04
